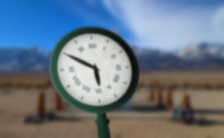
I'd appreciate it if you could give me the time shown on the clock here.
5:50
